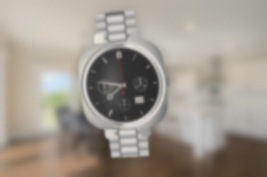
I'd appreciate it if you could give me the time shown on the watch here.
7:47
